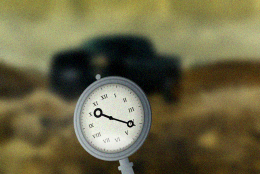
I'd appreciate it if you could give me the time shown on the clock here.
10:21
